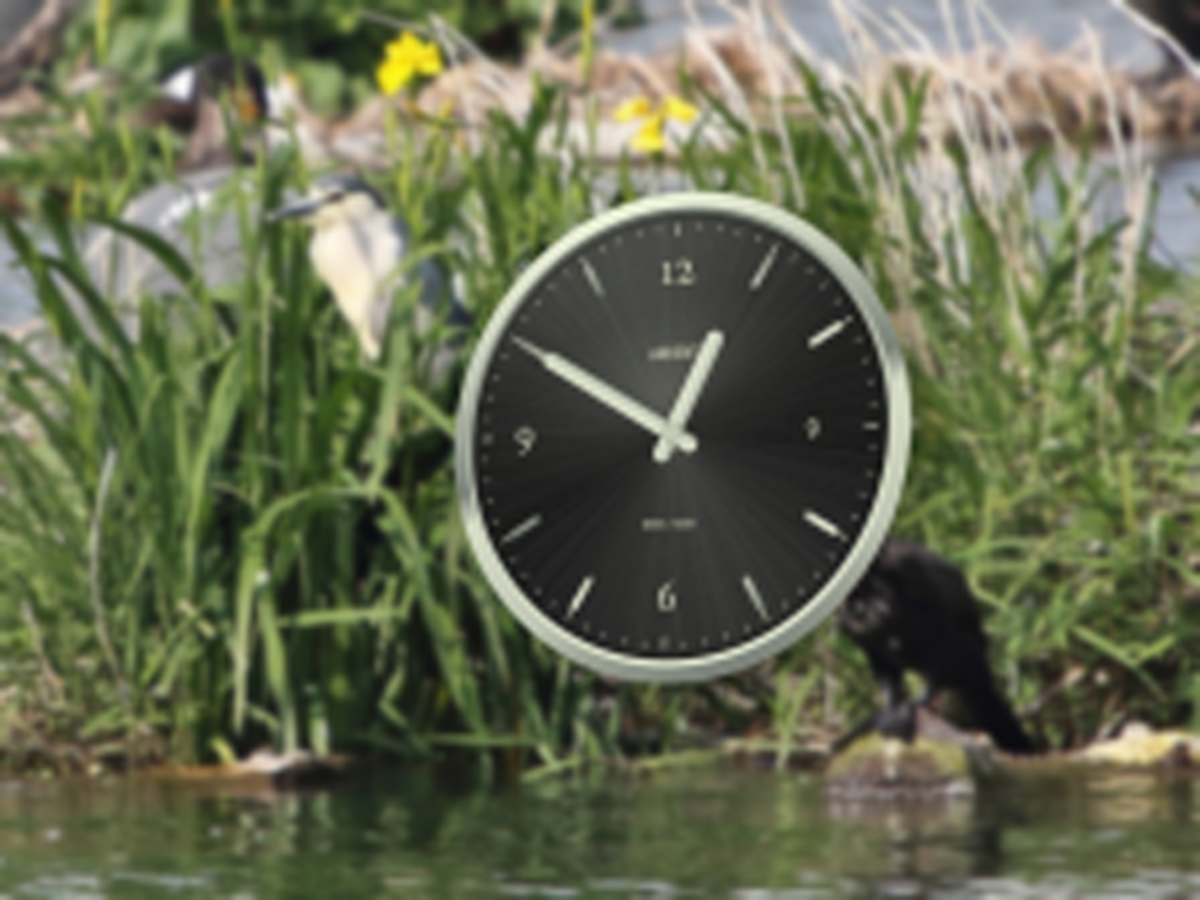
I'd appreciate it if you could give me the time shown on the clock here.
12:50
